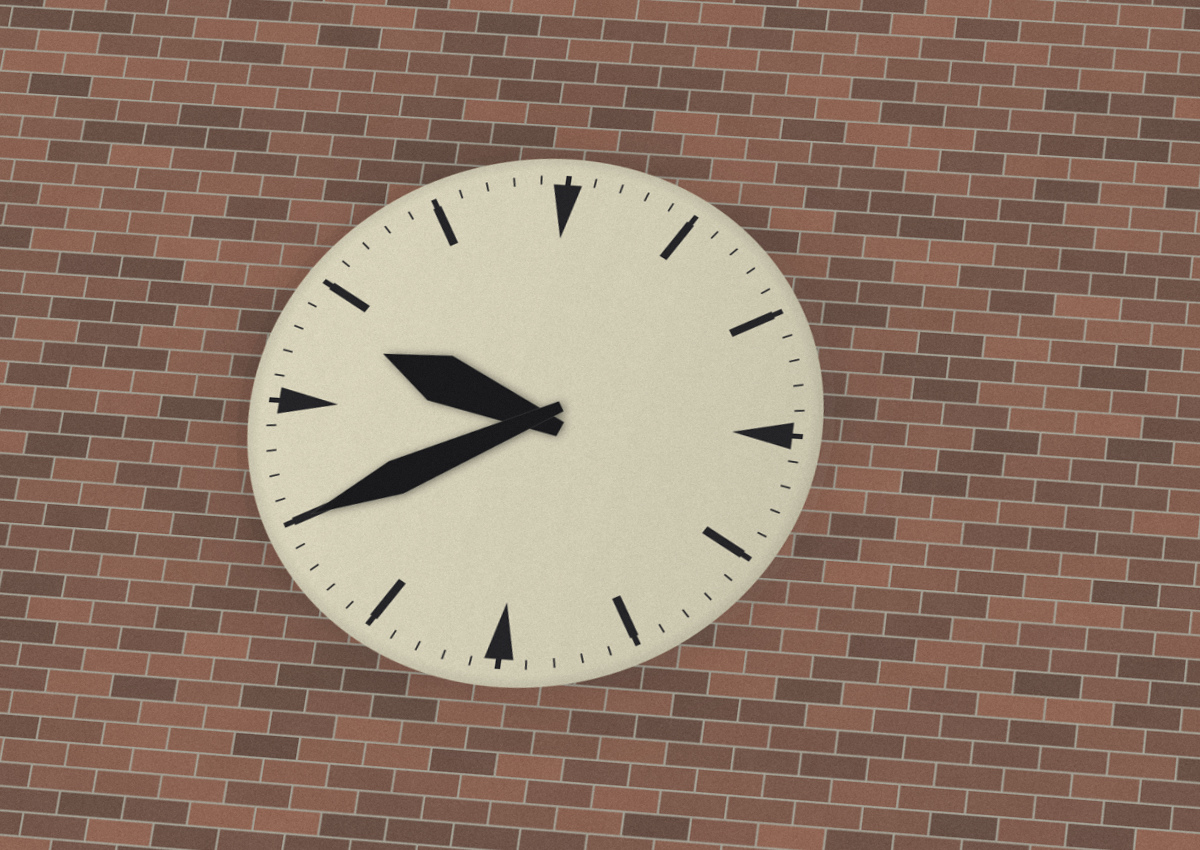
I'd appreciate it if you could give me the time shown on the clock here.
9:40
